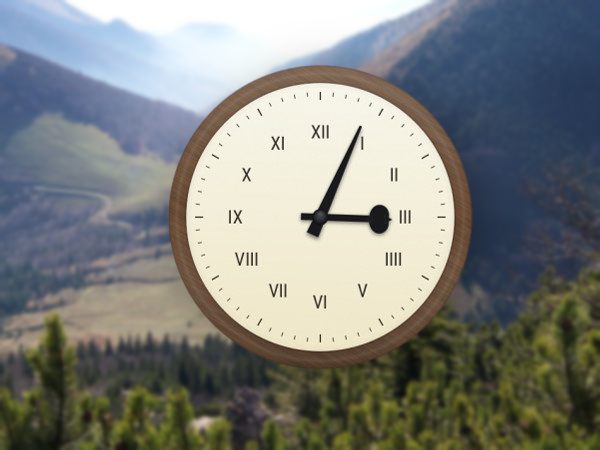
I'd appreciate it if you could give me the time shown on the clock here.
3:04
